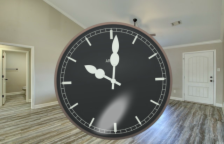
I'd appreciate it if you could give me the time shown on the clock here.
10:01
